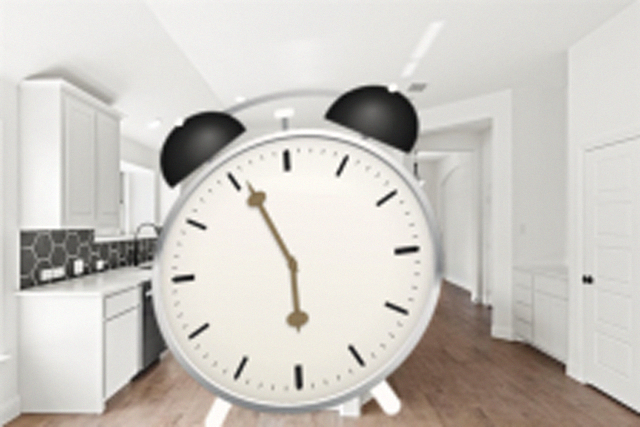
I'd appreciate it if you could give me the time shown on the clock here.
5:56
